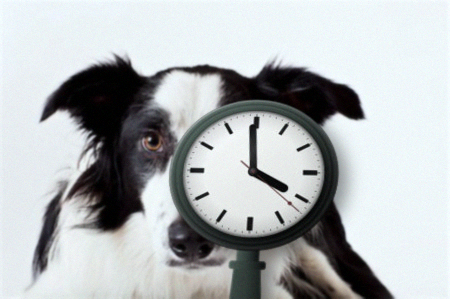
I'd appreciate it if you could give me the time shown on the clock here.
3:59:22
